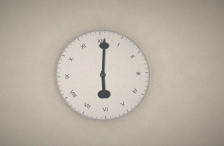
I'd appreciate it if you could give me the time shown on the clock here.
6:01
